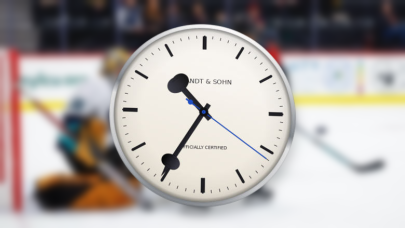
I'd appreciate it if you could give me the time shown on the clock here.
10:35:21
